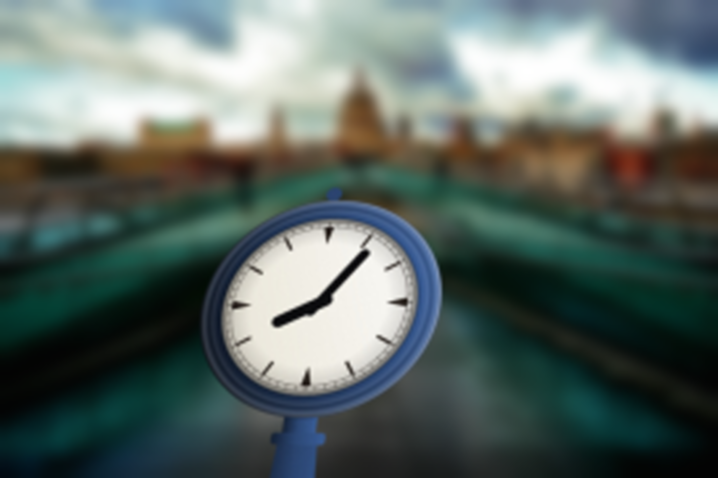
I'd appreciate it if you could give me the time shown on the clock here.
8:06
